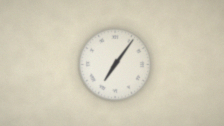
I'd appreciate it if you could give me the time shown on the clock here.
7:06
